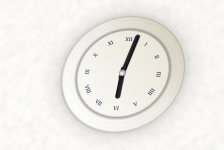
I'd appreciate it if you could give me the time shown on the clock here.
6:02
